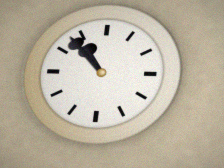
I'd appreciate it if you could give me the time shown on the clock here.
10:53
